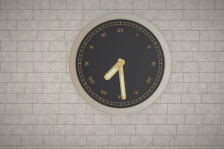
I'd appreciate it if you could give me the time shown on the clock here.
7:29
